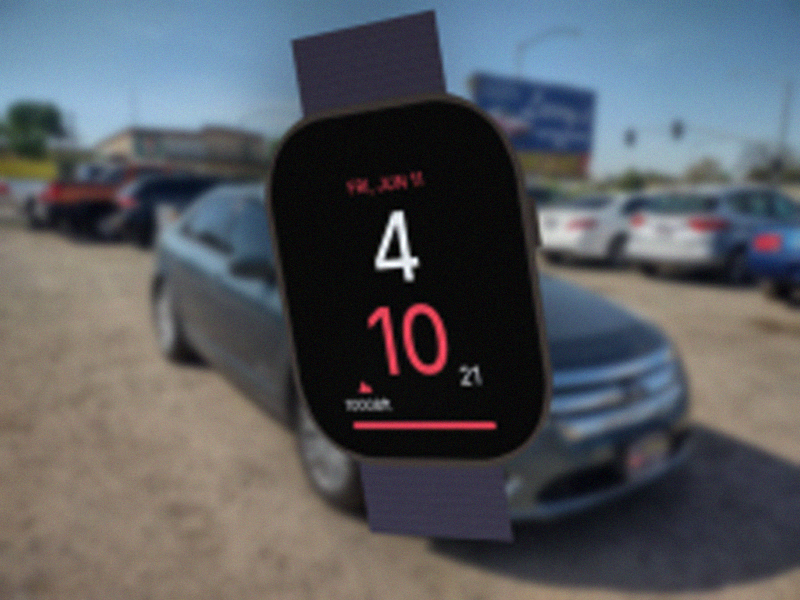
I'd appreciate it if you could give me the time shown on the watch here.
4:10
